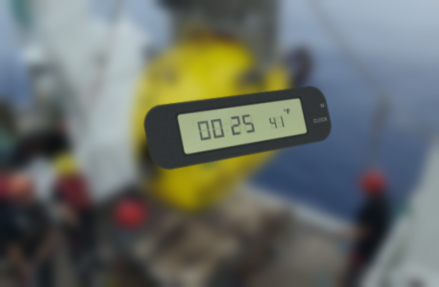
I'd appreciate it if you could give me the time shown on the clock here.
0:25
